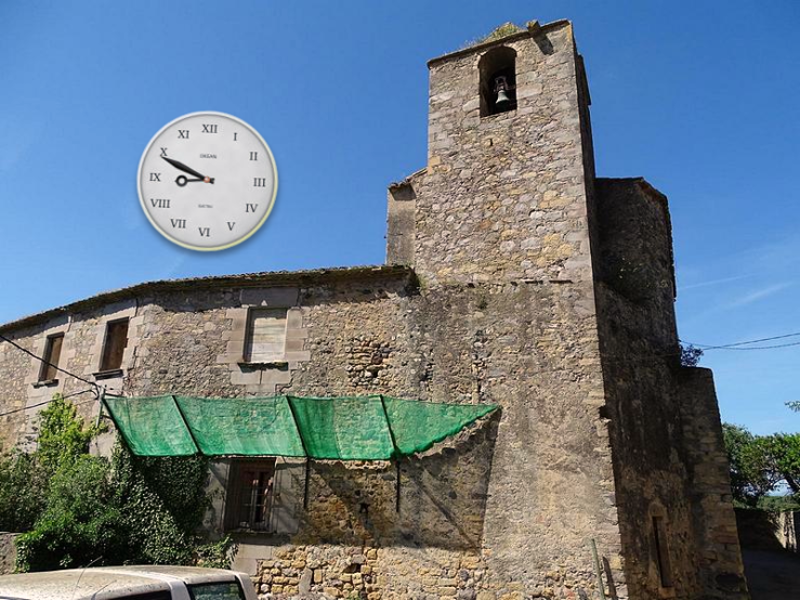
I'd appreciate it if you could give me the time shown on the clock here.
8:49
